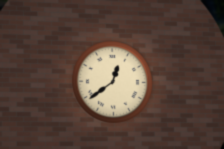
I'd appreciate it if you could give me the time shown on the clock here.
12:39
